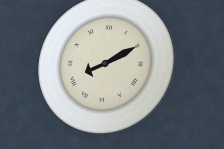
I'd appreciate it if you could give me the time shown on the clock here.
8:10
